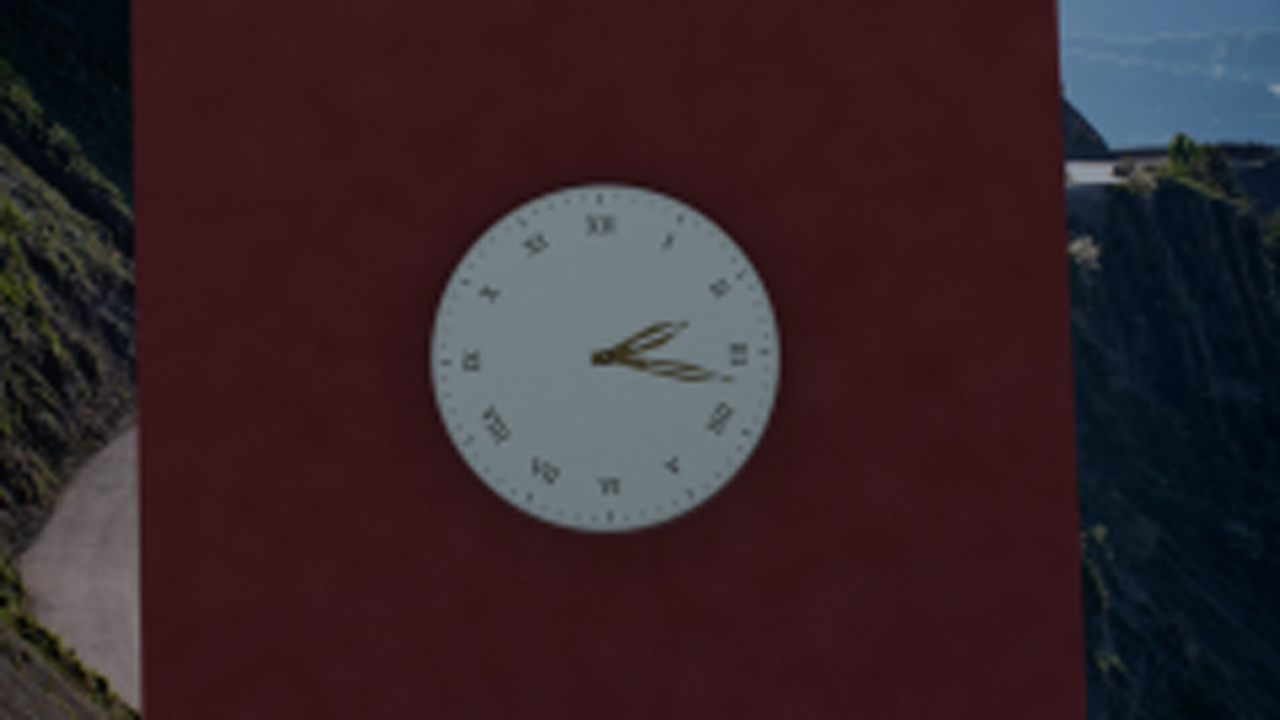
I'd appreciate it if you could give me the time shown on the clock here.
2:17
